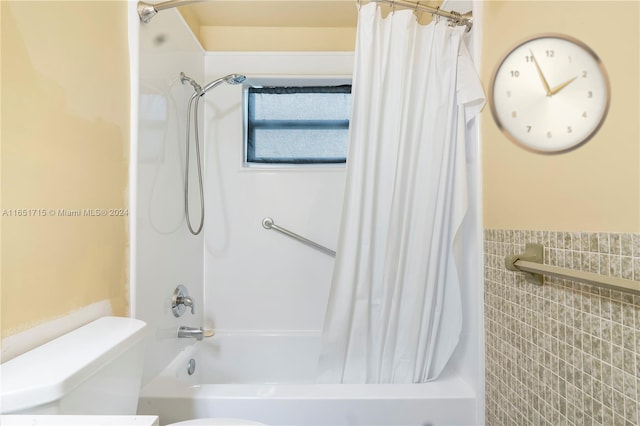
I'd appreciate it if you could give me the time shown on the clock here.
1:56
